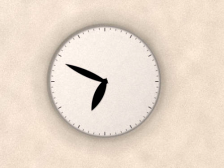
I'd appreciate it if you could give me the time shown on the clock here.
6:49
